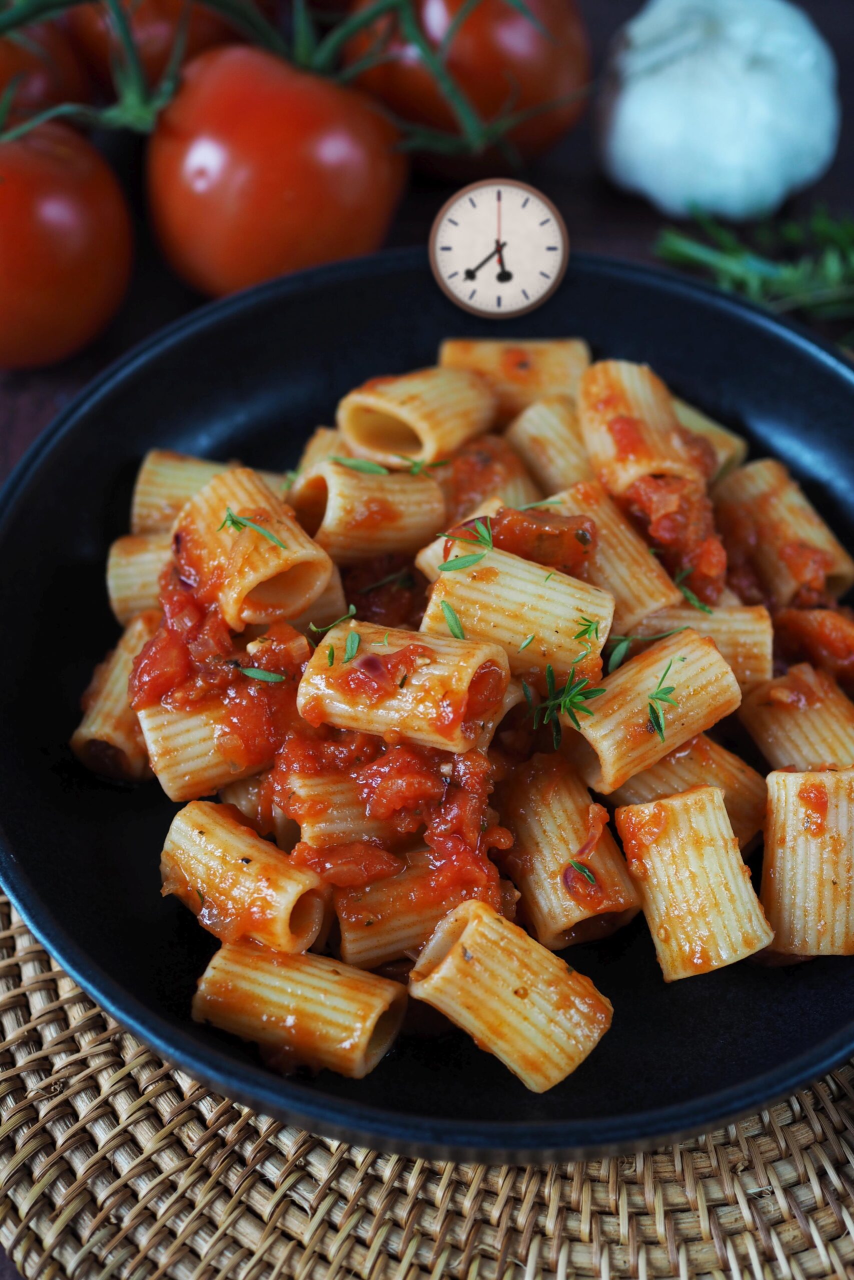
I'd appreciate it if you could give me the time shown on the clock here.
5:38:00
